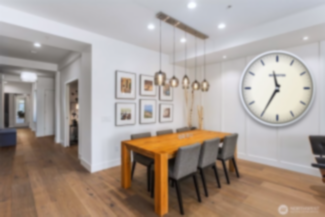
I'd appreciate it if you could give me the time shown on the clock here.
11:35
